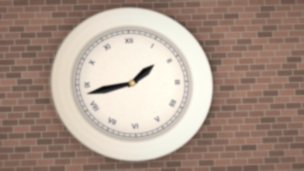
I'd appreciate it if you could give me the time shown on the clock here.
1:43
